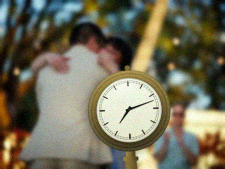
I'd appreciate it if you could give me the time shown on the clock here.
7:12
